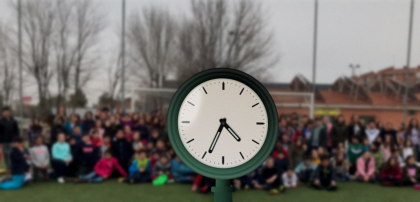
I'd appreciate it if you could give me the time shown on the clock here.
4:34
